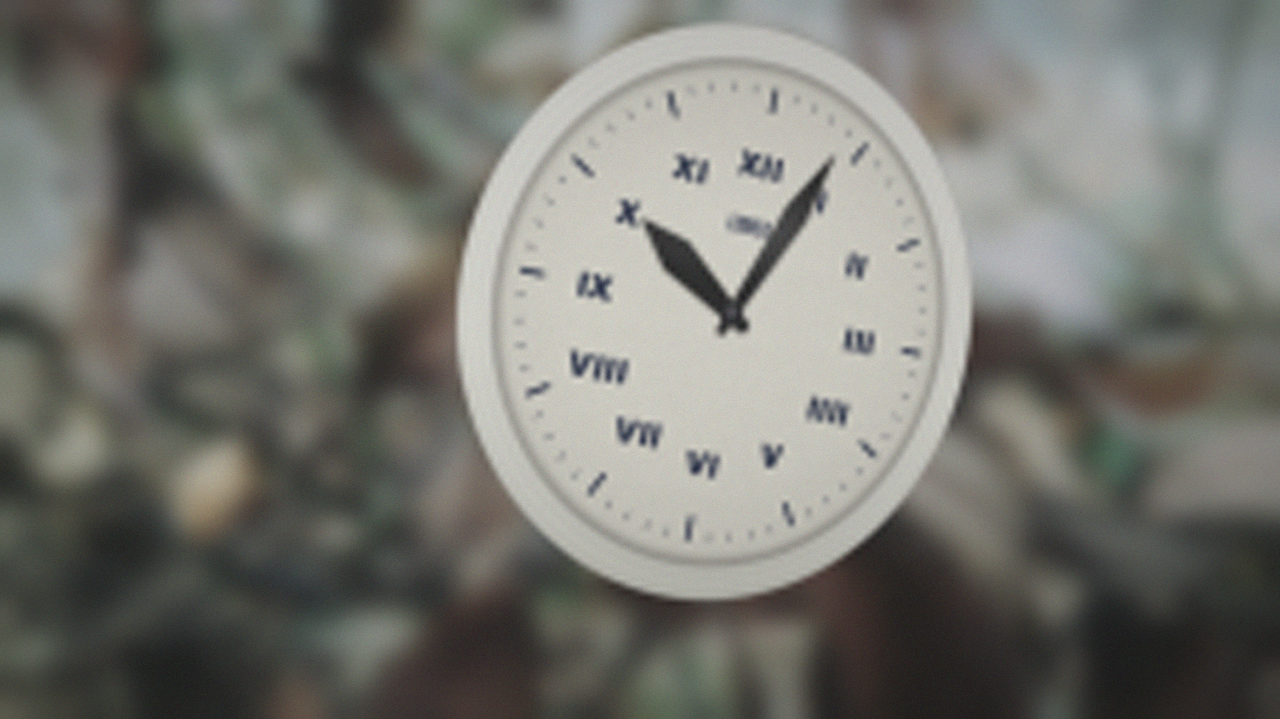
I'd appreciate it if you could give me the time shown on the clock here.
10:04
